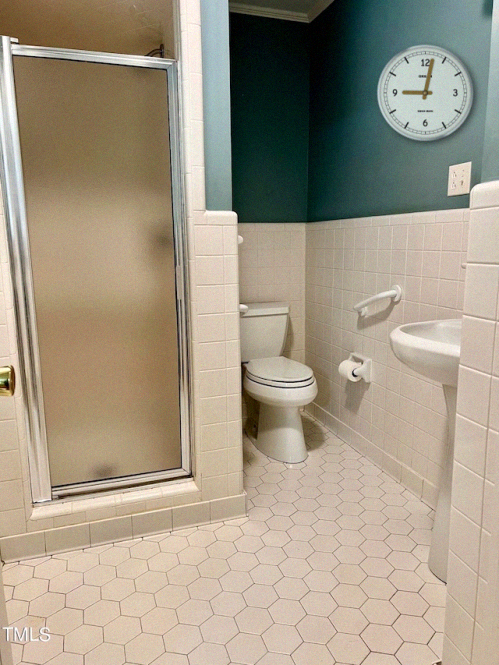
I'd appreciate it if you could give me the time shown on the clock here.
9:02
